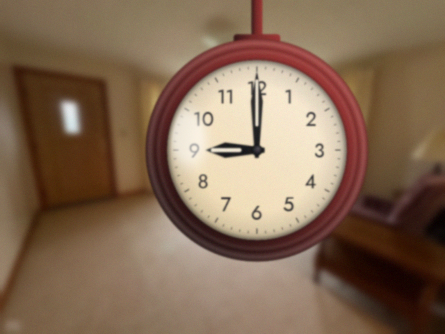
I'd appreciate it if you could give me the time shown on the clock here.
9:00
